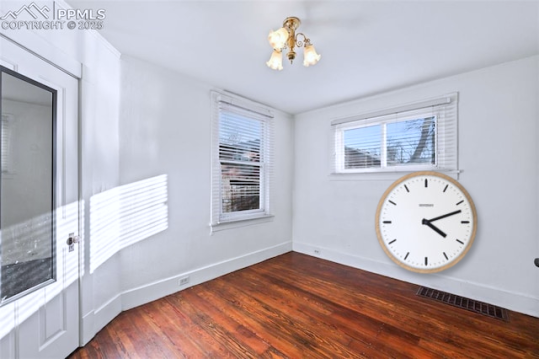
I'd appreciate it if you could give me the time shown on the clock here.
4:12
